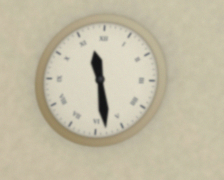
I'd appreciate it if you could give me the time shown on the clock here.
11:28
